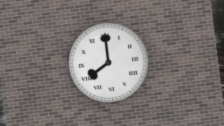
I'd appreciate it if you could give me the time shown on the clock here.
8:00
